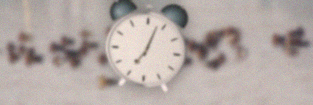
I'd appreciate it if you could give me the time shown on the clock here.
7:03
